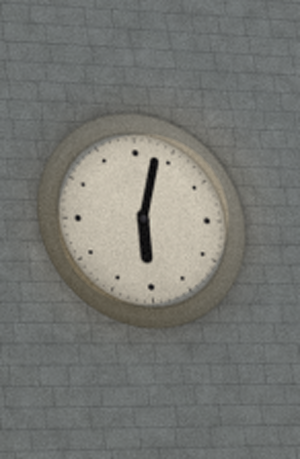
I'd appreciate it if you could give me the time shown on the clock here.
6:03
